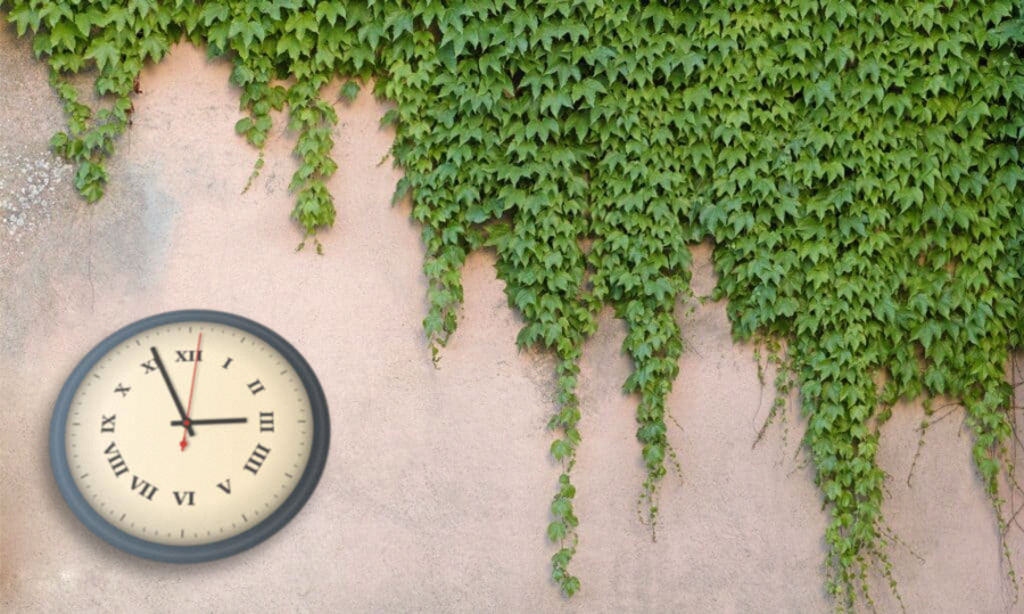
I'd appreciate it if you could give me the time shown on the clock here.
2:56:01
